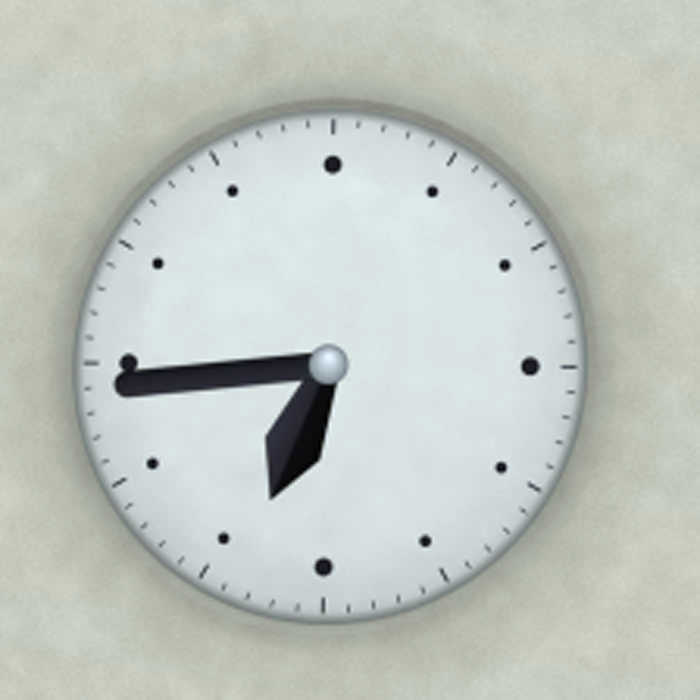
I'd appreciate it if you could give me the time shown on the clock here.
6:44
